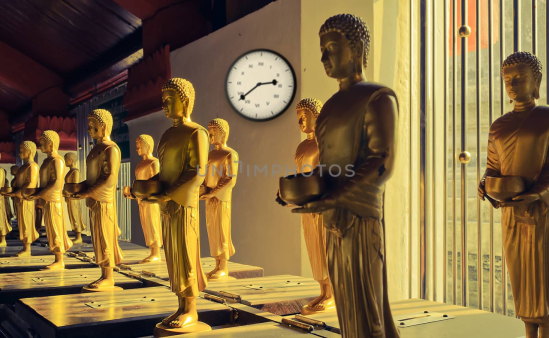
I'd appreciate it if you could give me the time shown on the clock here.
2:38
